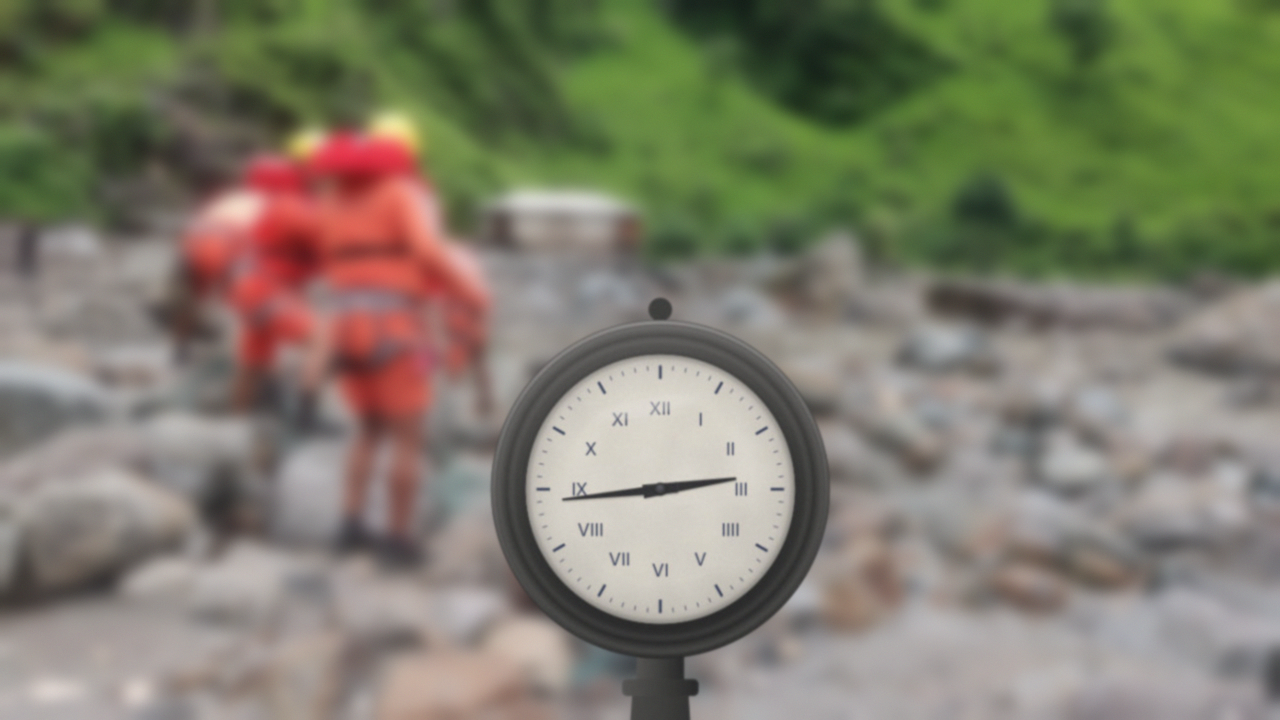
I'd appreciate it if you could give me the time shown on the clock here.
2:44
